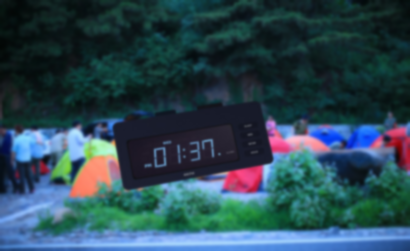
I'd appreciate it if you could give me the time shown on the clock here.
1:37
